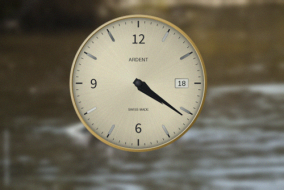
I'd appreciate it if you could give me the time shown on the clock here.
4:21
